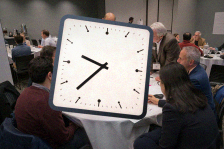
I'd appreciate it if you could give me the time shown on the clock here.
9:37
